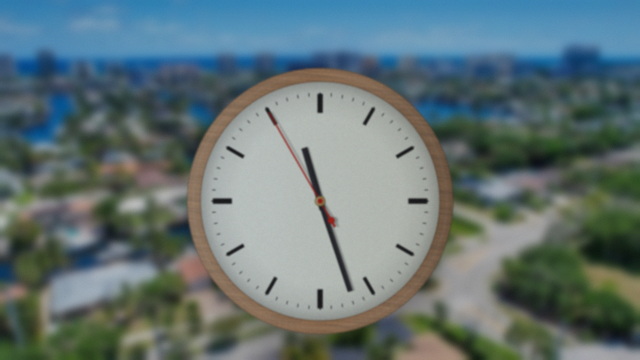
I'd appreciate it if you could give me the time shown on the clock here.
11:26:55
